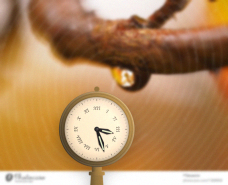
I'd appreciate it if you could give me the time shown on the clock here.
3:27
